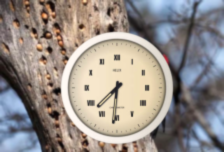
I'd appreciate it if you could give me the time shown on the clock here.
7:31
